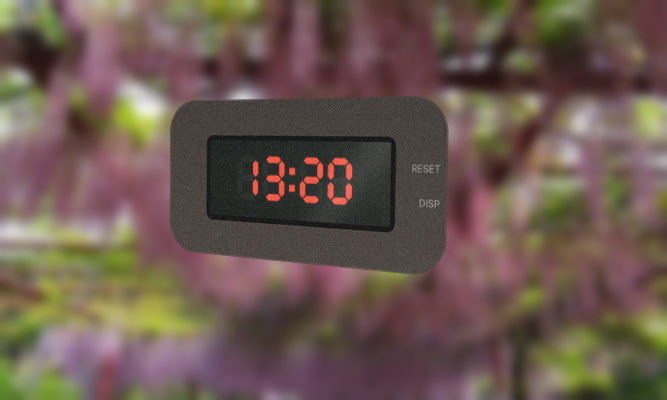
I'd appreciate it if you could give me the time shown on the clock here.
13:20
